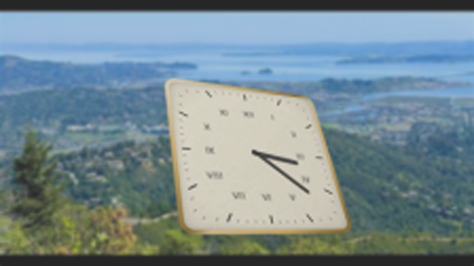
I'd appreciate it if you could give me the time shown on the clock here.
3:22
